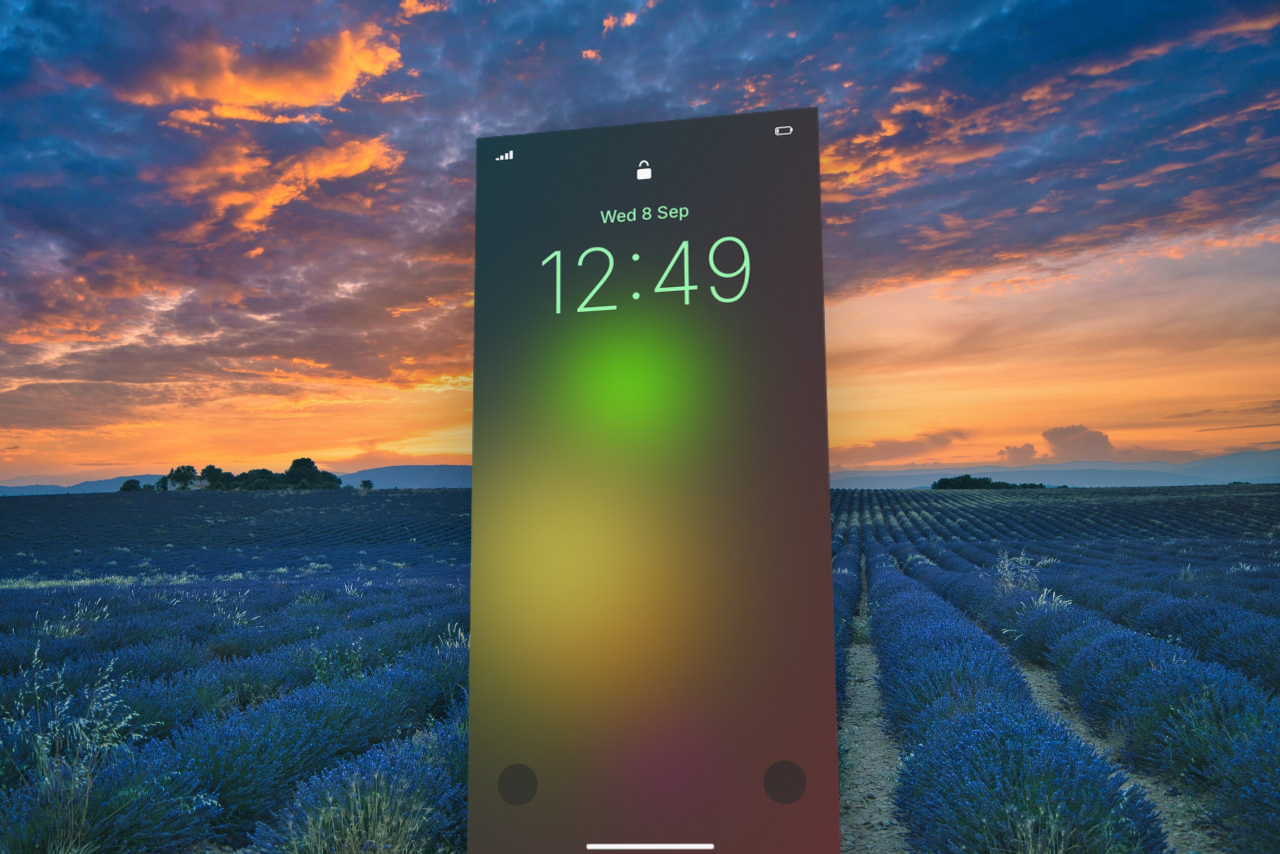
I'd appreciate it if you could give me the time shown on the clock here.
12:49
